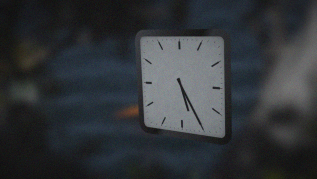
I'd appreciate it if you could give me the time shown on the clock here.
5:25
